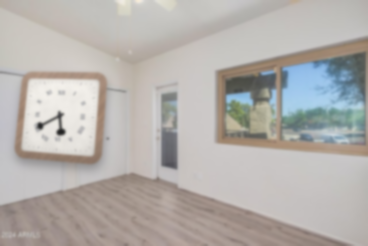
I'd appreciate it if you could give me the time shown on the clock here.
5:40
